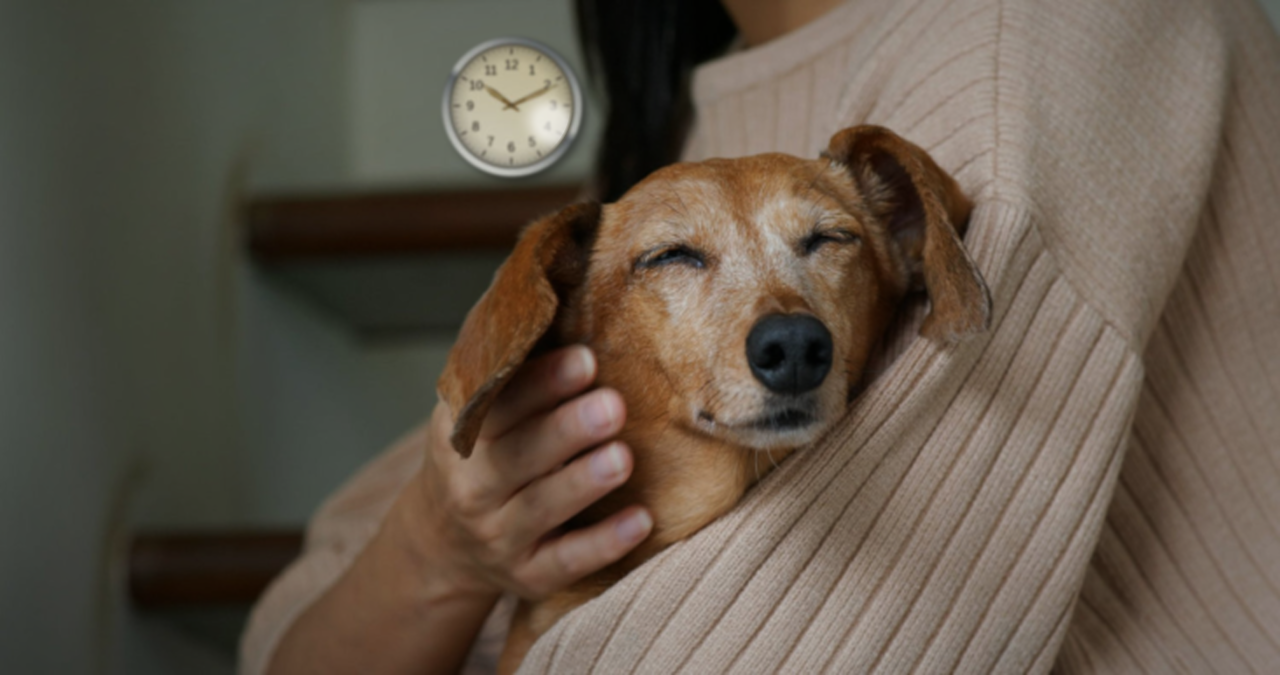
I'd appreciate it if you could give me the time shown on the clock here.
10:11
